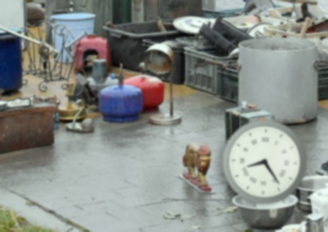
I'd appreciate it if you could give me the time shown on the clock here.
8:24
